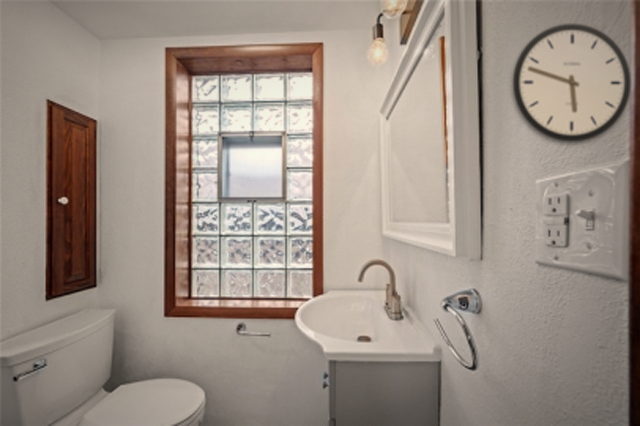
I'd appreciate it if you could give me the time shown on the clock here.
5:48
